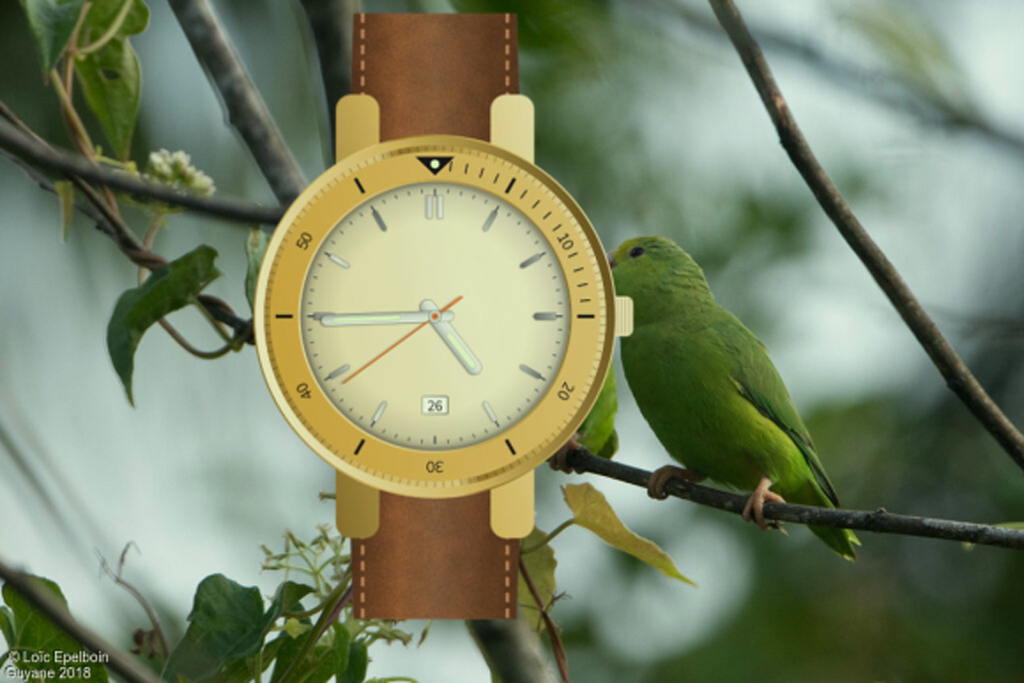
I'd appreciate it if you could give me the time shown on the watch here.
4:44:39
